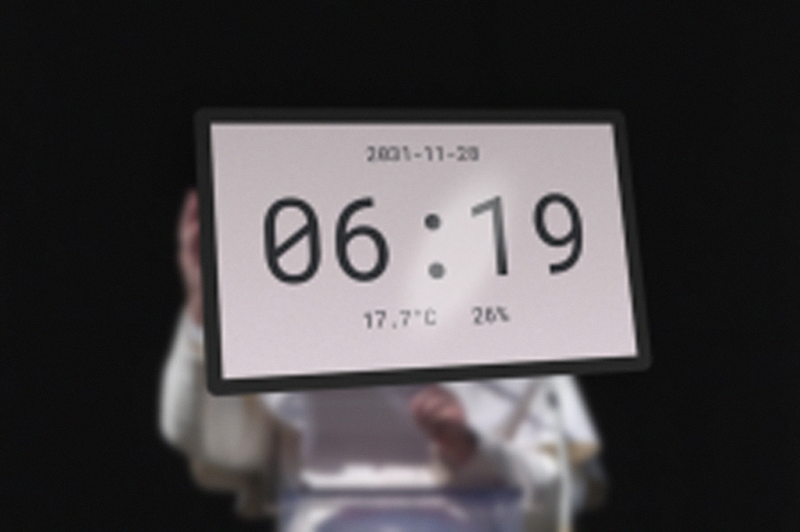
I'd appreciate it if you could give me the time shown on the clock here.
6:19
